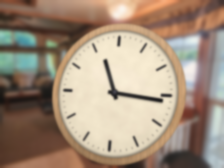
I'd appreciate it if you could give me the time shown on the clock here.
11:16
